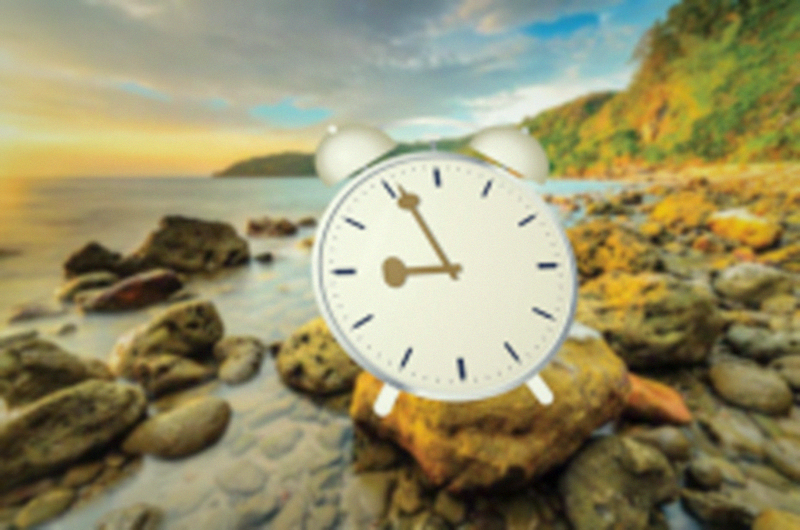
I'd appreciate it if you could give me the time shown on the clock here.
8:56
